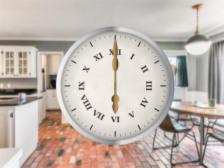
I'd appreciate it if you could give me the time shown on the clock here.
6:00
